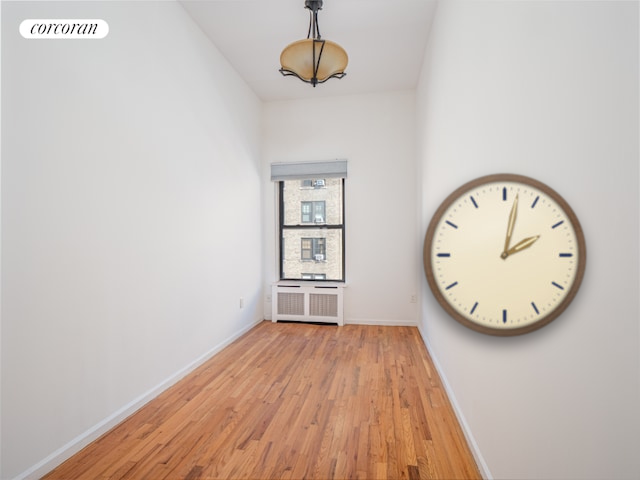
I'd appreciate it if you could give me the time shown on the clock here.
2:02
